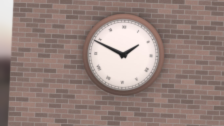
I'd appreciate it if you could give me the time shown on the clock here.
1:49
